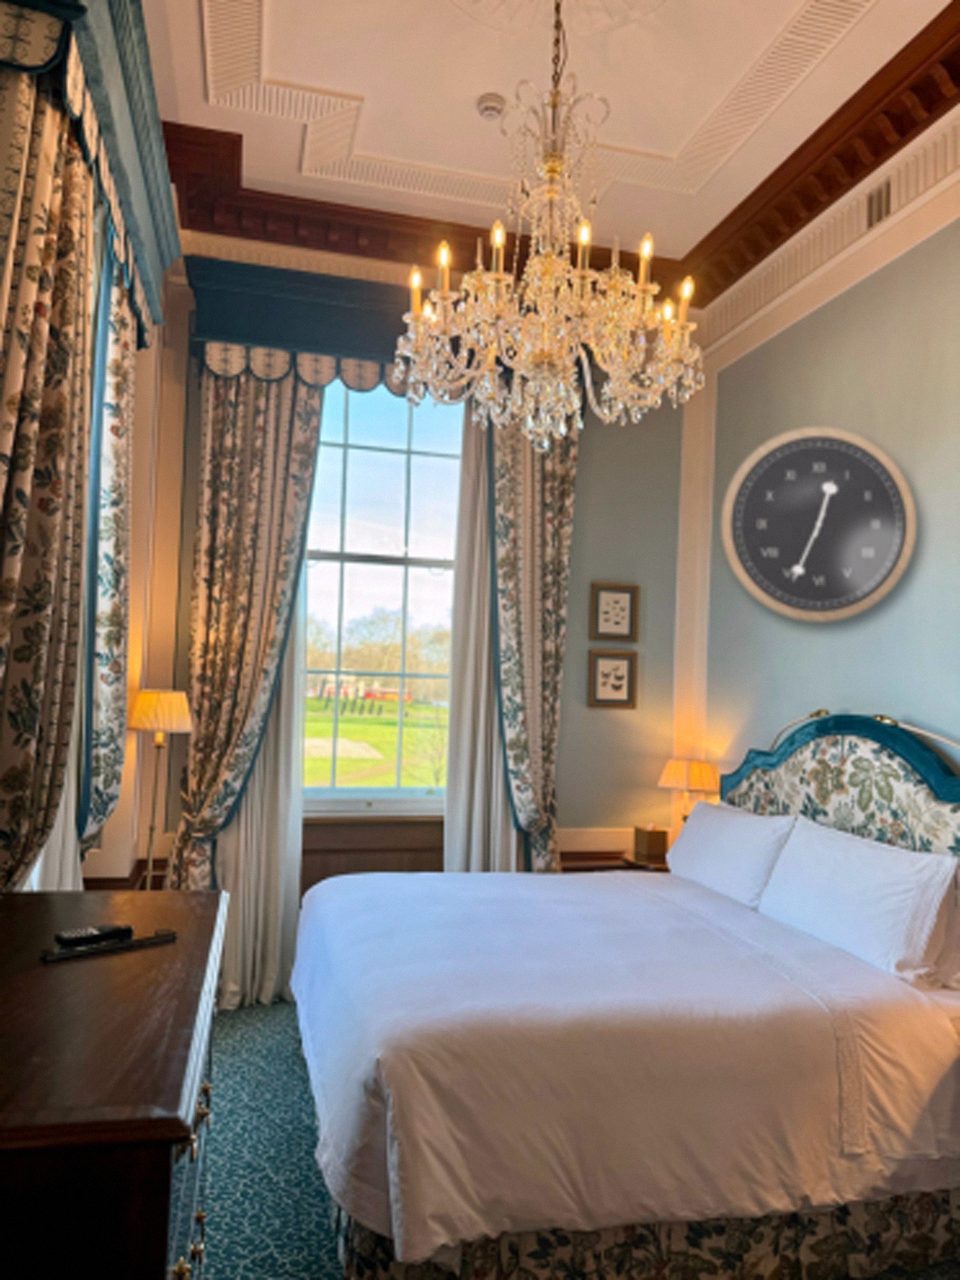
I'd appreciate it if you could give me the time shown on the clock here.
12:34
